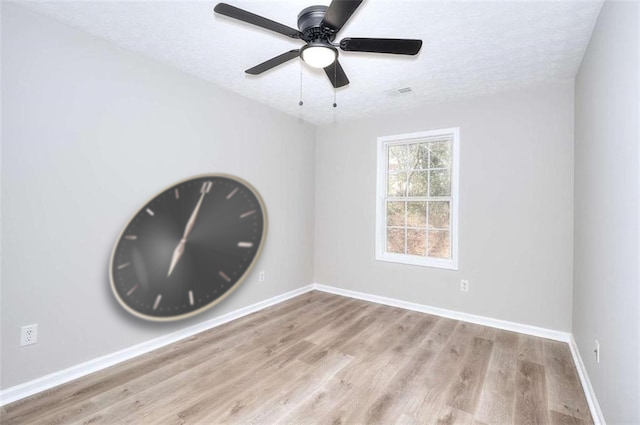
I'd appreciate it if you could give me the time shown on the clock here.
6:00
